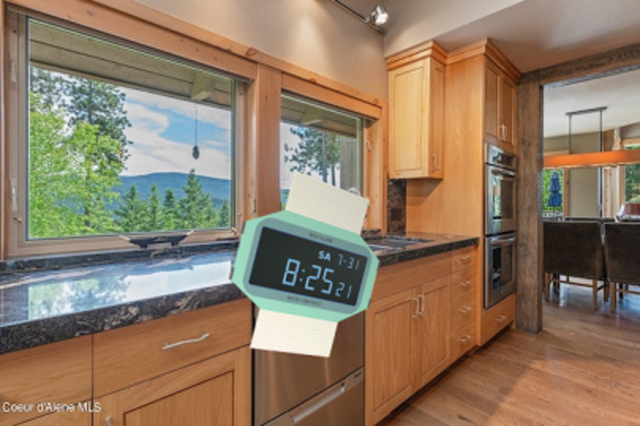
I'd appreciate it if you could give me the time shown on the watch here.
8:25:21
